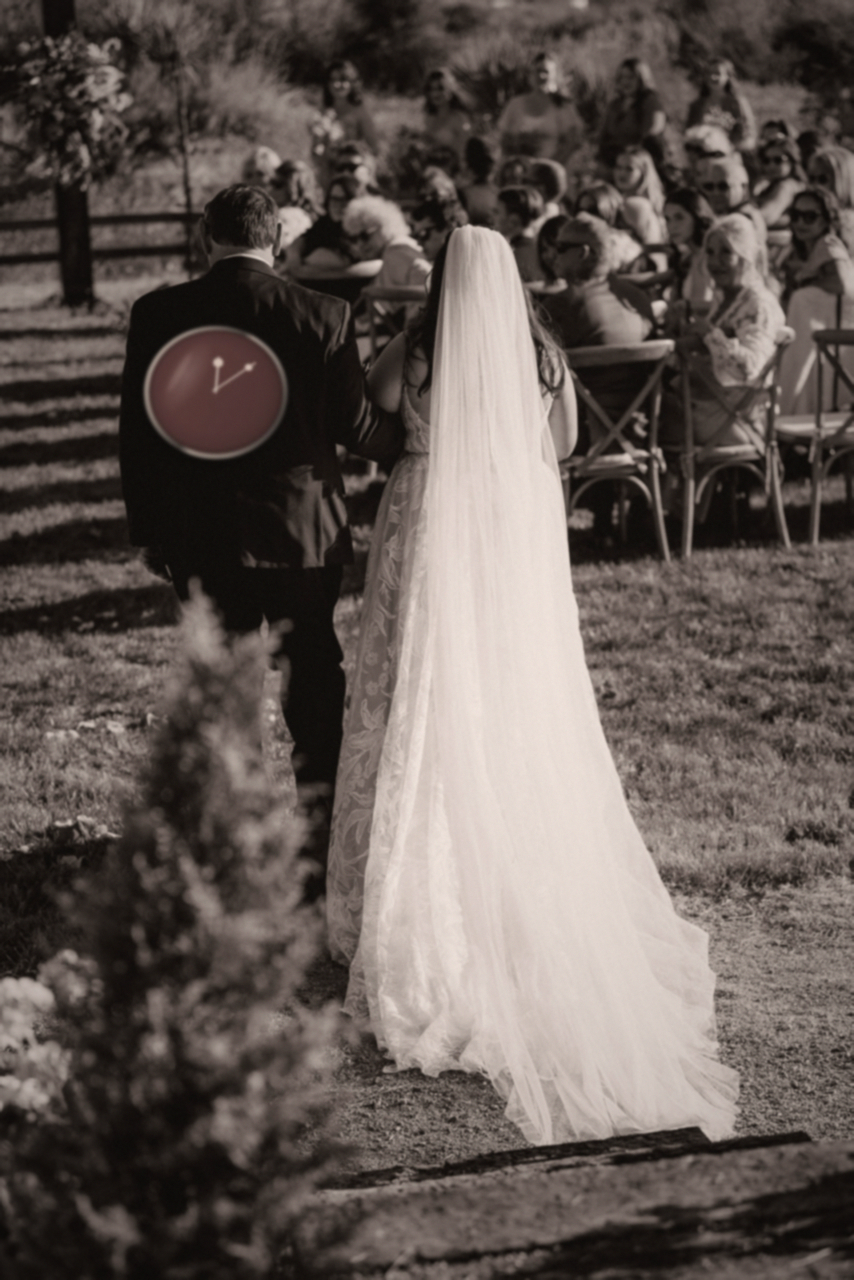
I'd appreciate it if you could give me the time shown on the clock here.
12:09
